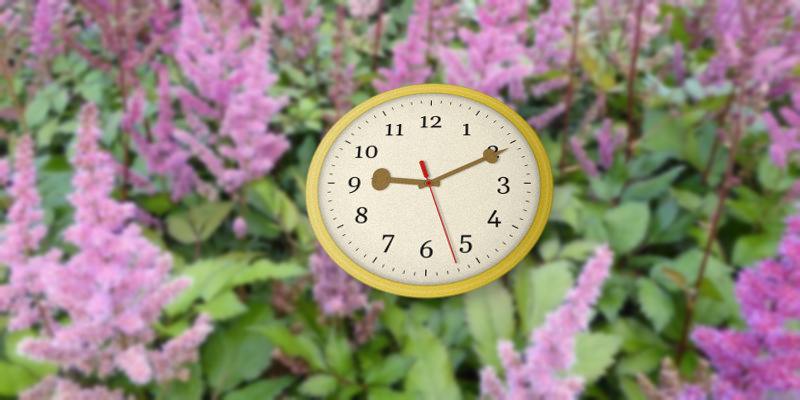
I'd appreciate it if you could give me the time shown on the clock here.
9:10:27
